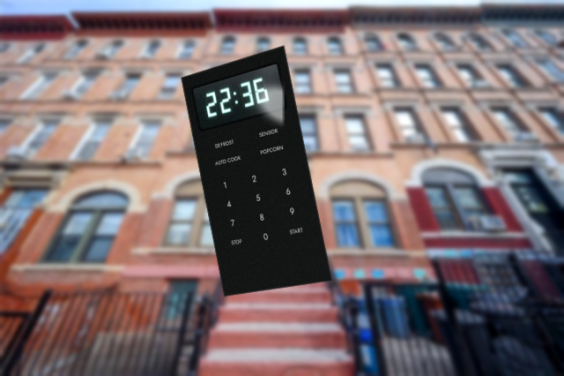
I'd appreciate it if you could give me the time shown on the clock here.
22:36
